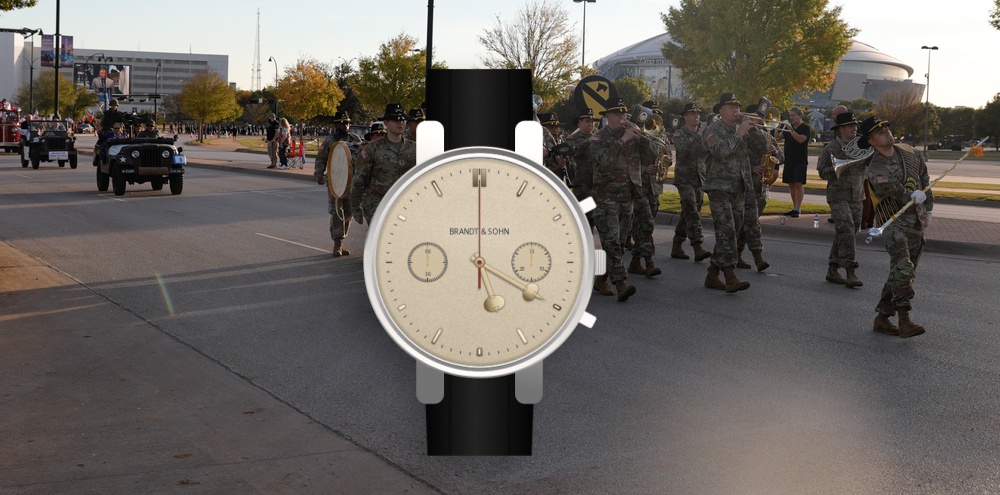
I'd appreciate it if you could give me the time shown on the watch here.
5:20
